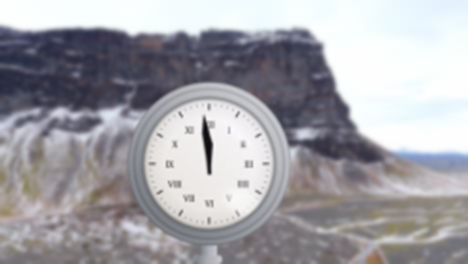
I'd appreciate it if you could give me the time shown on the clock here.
11:59
